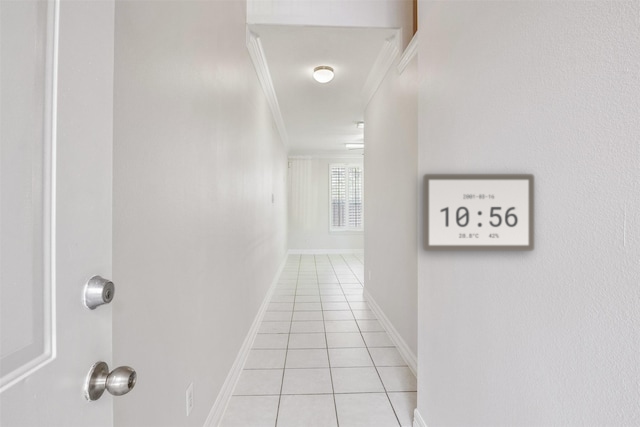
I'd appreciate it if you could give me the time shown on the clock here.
10:56
